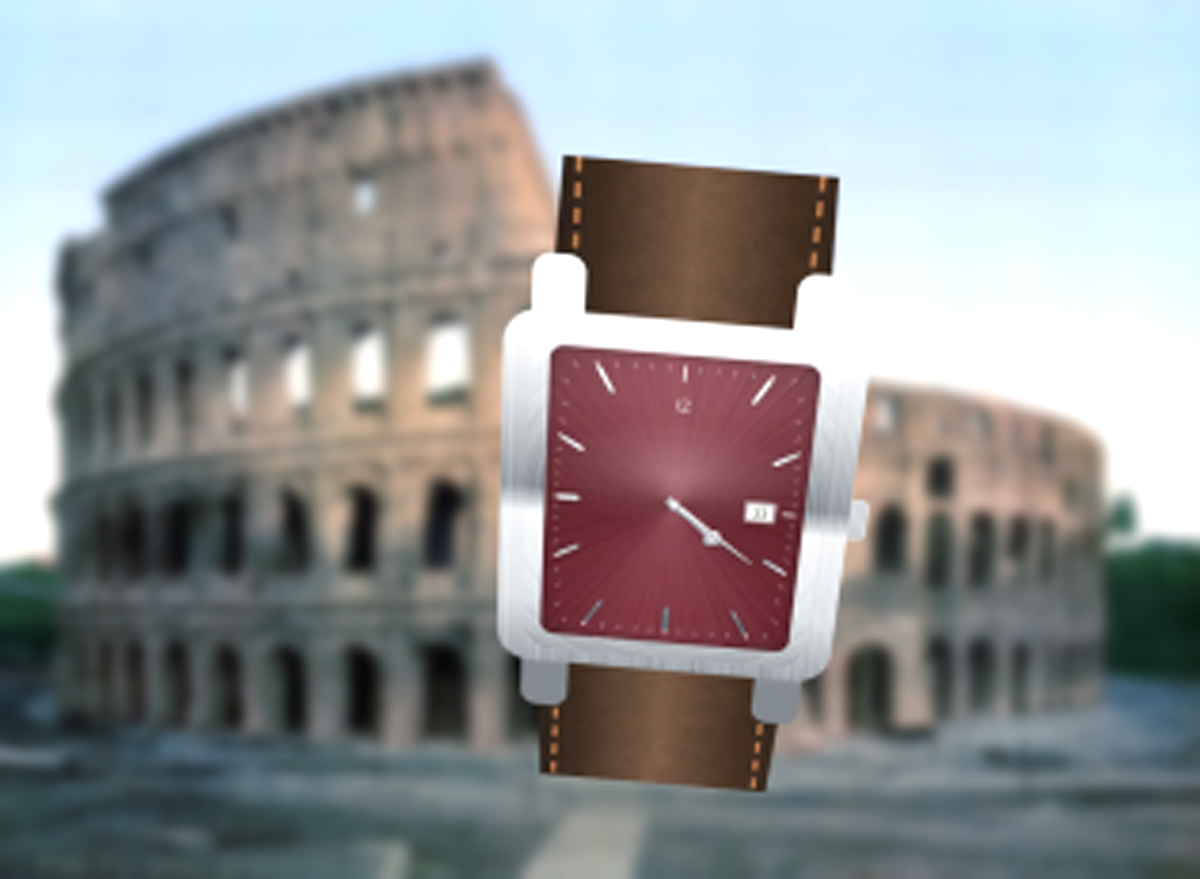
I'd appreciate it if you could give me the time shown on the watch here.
4:21
